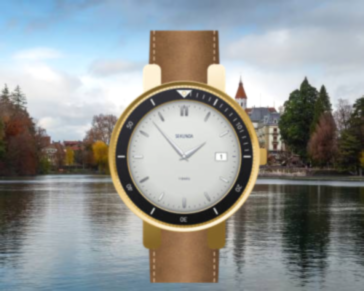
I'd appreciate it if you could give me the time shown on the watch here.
1:53
